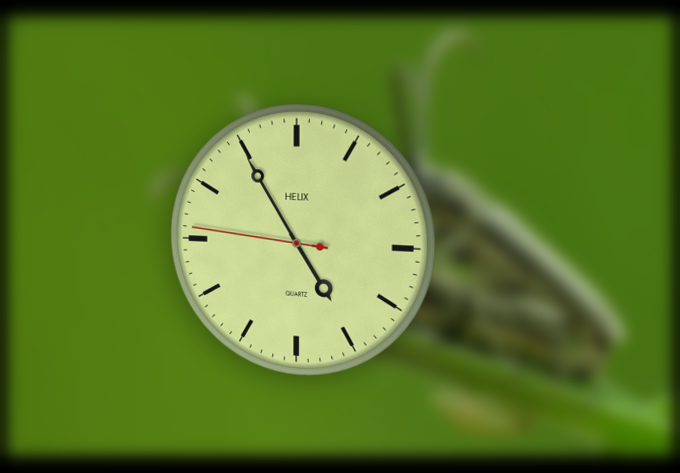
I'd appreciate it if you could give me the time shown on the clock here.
4:54:46
